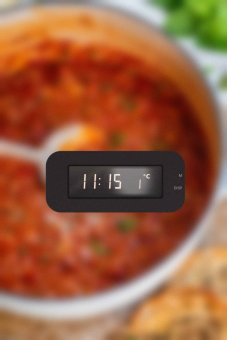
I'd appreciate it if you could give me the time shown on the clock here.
11:15
